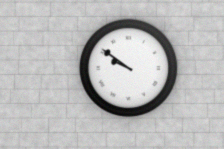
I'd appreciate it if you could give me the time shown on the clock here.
9:51
